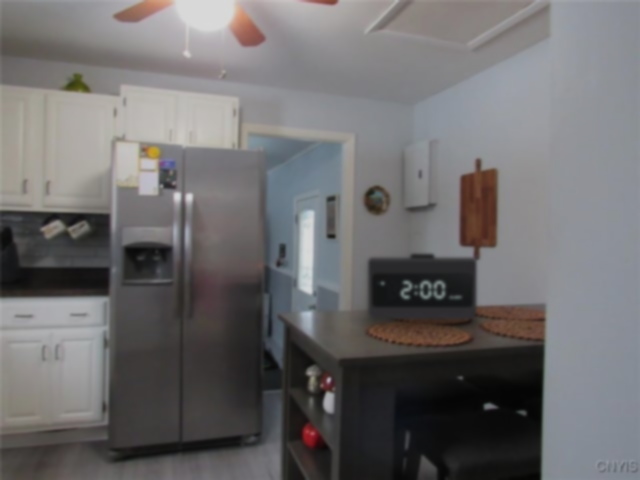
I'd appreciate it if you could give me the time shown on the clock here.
2:00
